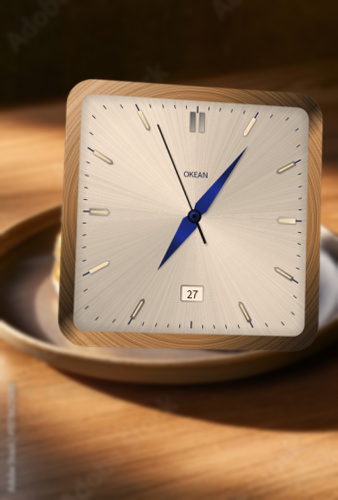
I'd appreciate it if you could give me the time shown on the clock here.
7:05:56
